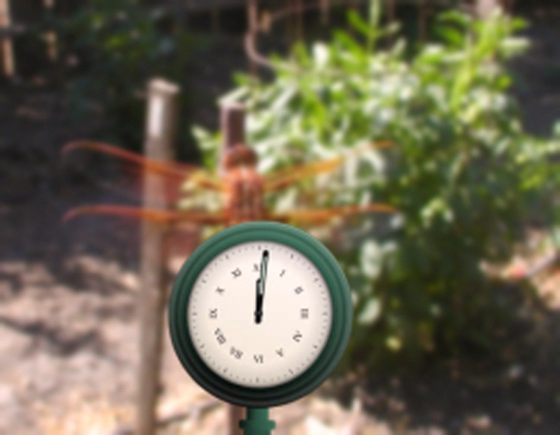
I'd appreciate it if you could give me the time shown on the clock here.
12:01
